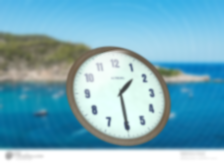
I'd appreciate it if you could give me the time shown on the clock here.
1:30
